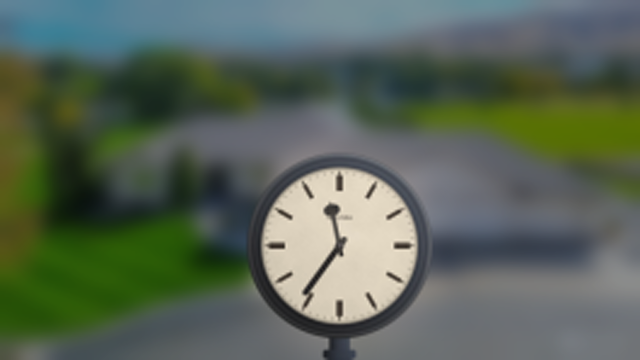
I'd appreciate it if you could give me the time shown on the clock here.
11:36
